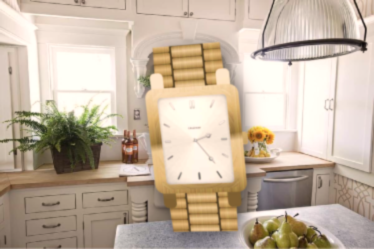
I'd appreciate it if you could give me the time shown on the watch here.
2:24
